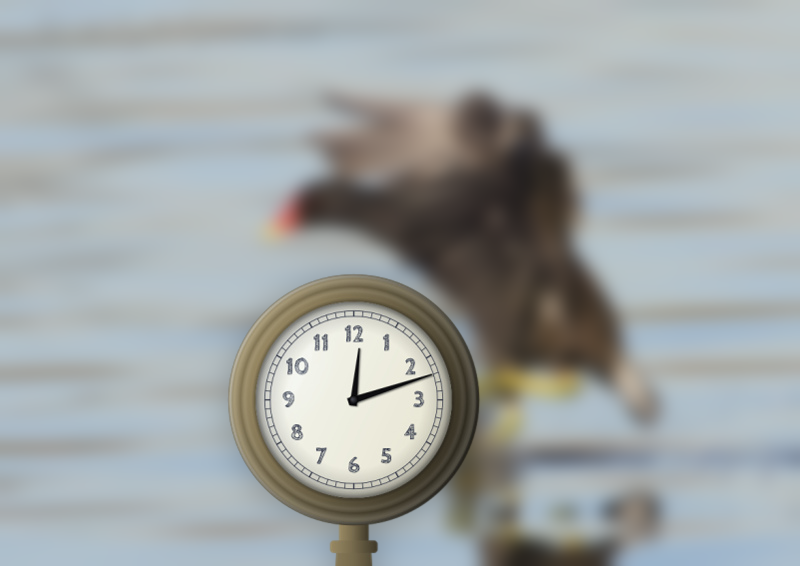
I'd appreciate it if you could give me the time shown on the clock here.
12:12
